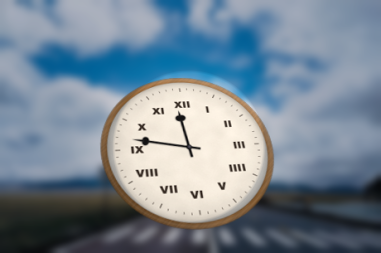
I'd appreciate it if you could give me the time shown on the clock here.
11:47
